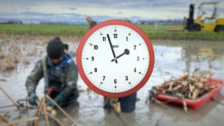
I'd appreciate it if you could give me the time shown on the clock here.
1:57
